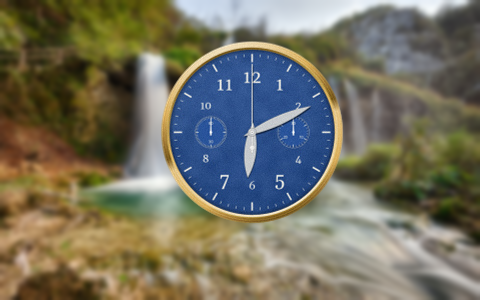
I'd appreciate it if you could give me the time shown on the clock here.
6:11
